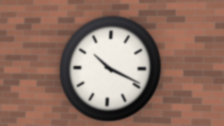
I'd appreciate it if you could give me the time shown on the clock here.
10:19
